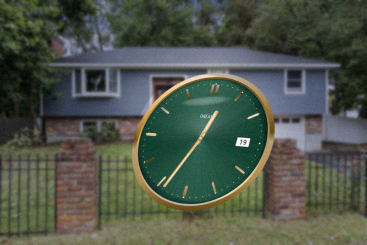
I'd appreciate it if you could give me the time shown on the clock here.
12:34
